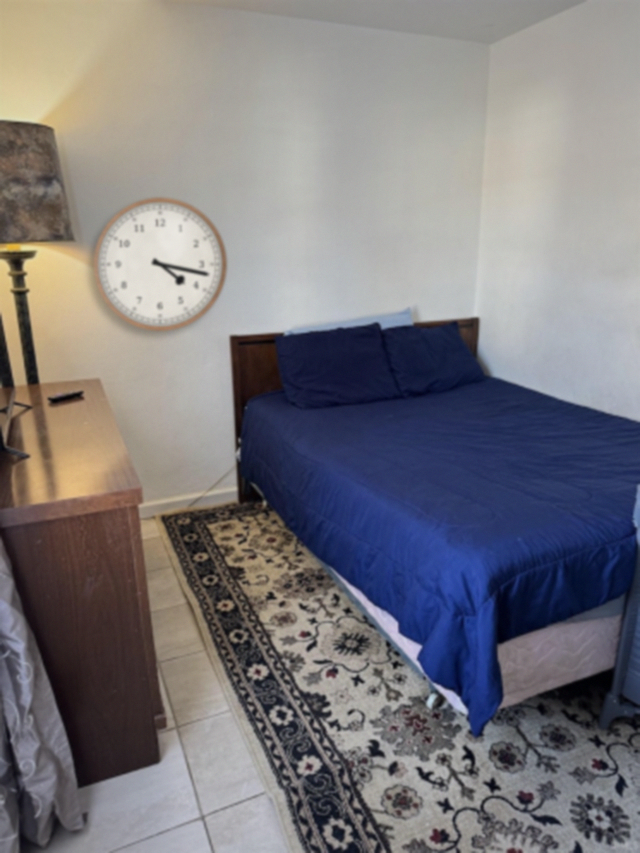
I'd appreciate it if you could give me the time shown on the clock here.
4:17
